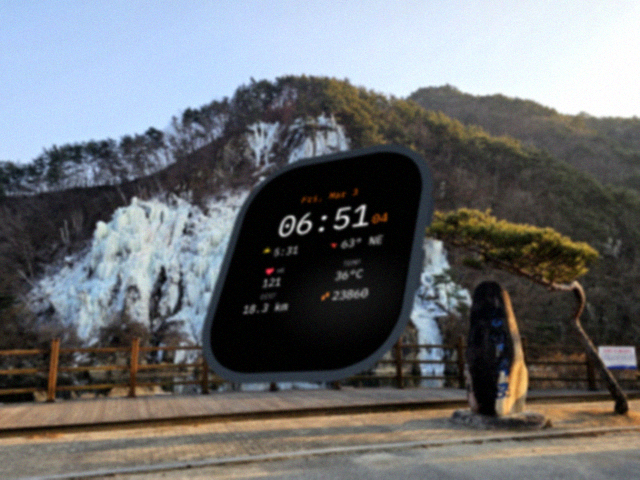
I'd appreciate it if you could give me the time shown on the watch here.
6:51
